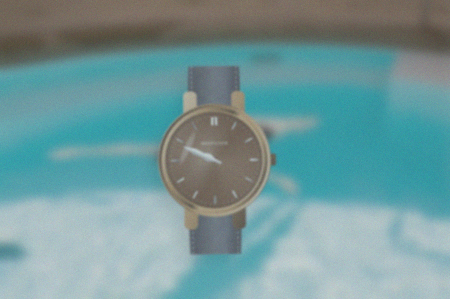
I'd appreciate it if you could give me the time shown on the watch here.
9:49
